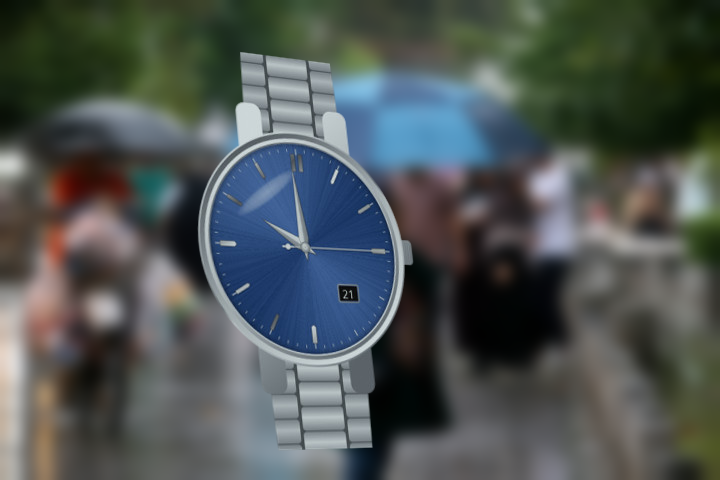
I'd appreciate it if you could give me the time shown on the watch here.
9:59:15
